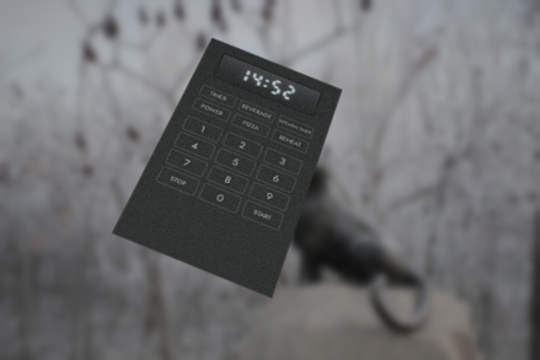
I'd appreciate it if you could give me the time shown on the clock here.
14:52
